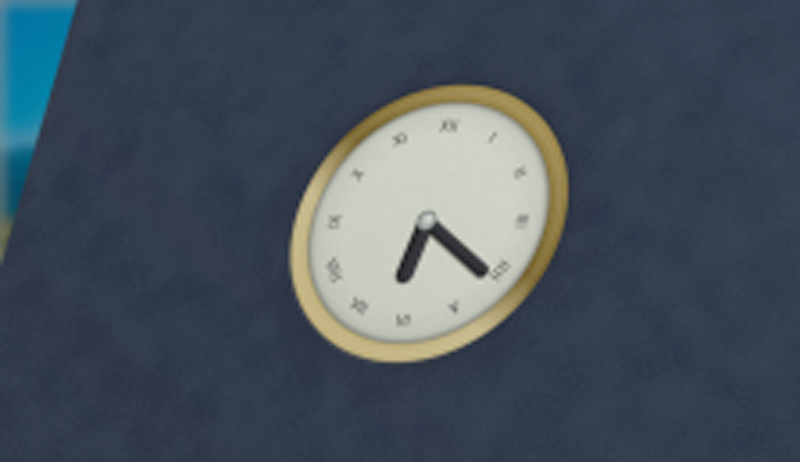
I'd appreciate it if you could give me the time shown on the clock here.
6:21
